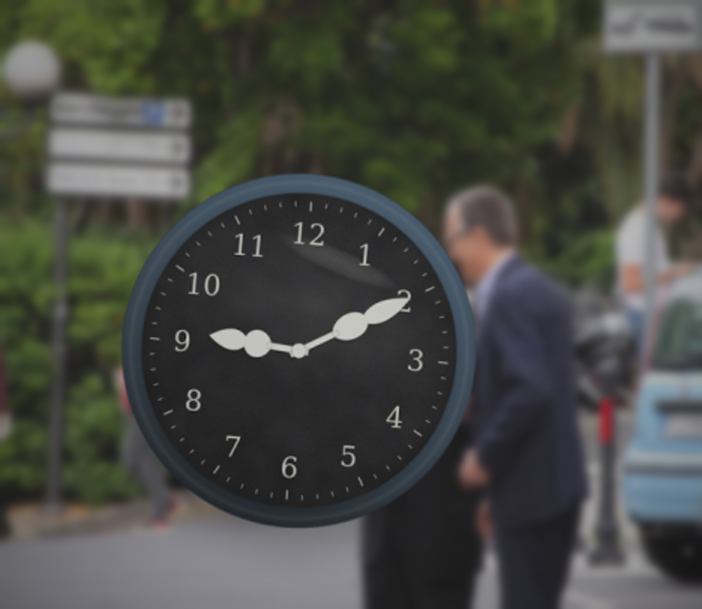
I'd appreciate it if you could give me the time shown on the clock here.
9:10
